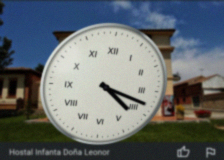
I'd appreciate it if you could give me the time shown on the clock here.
4:18
